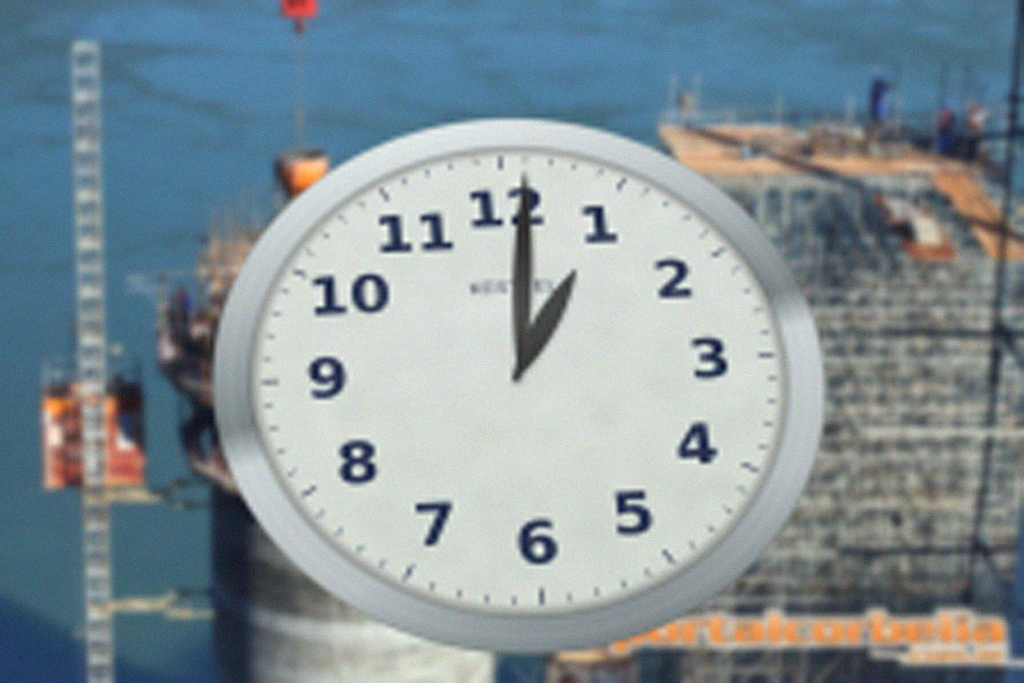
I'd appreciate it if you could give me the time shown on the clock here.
1:01
